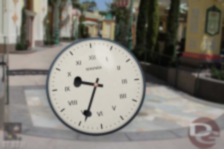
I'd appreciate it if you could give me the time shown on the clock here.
9:34
